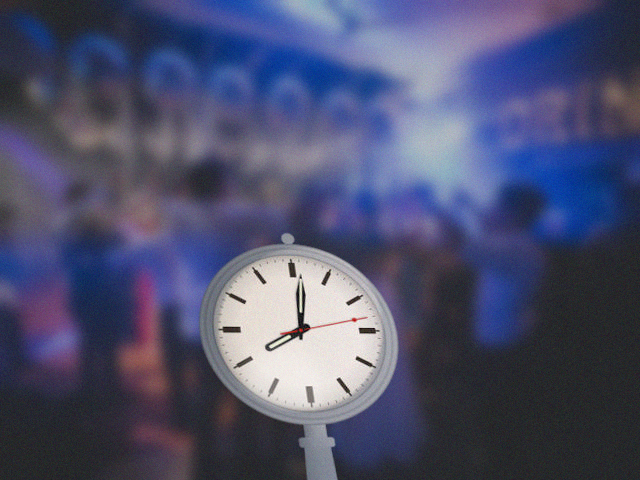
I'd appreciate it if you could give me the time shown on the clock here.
8:01:13
